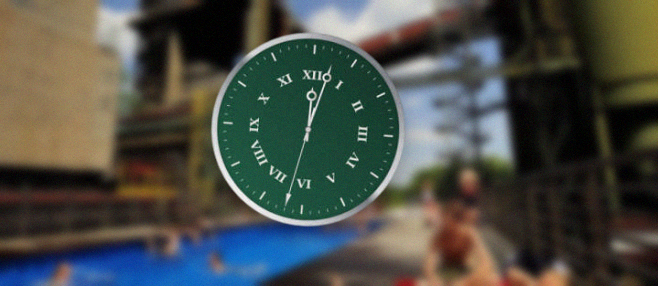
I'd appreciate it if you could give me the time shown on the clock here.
12:02:32
